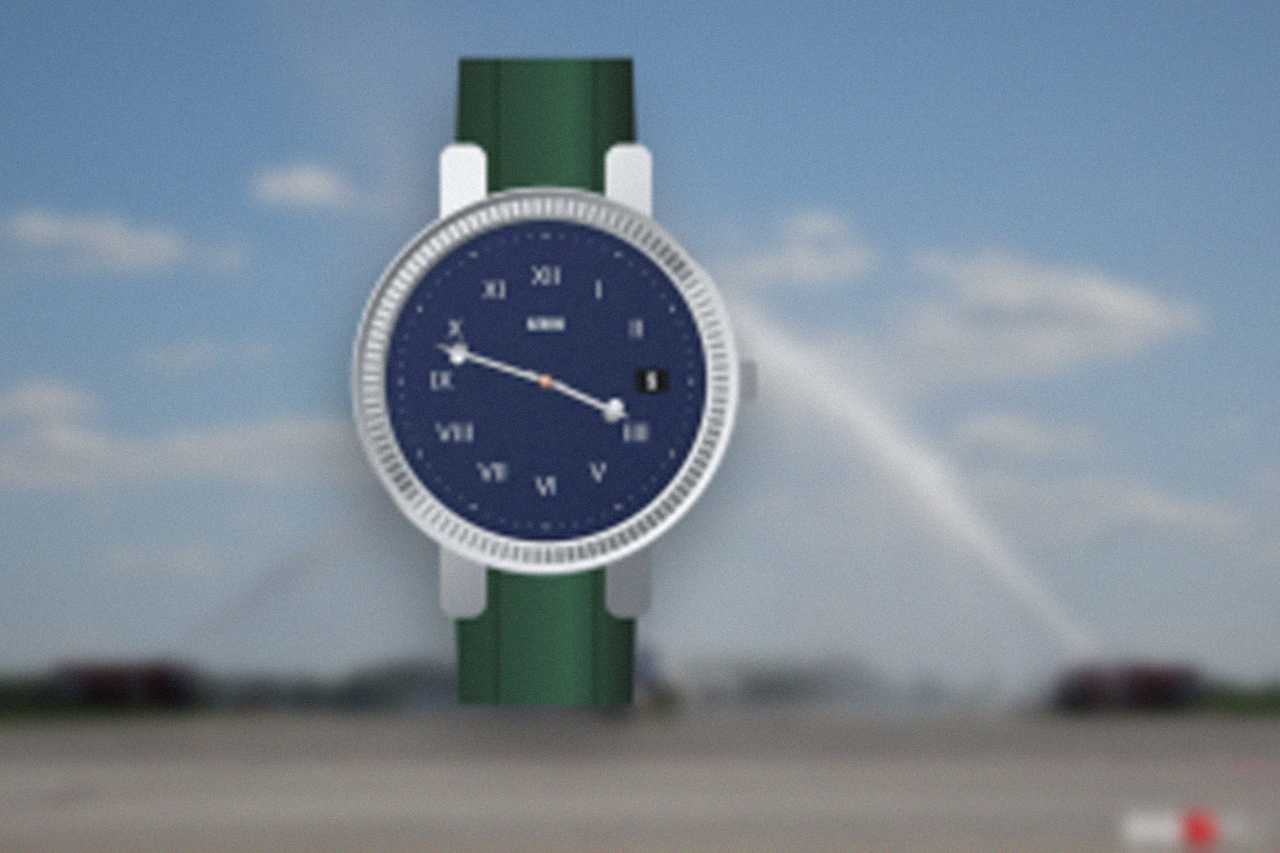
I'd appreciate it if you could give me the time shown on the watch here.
3:48
